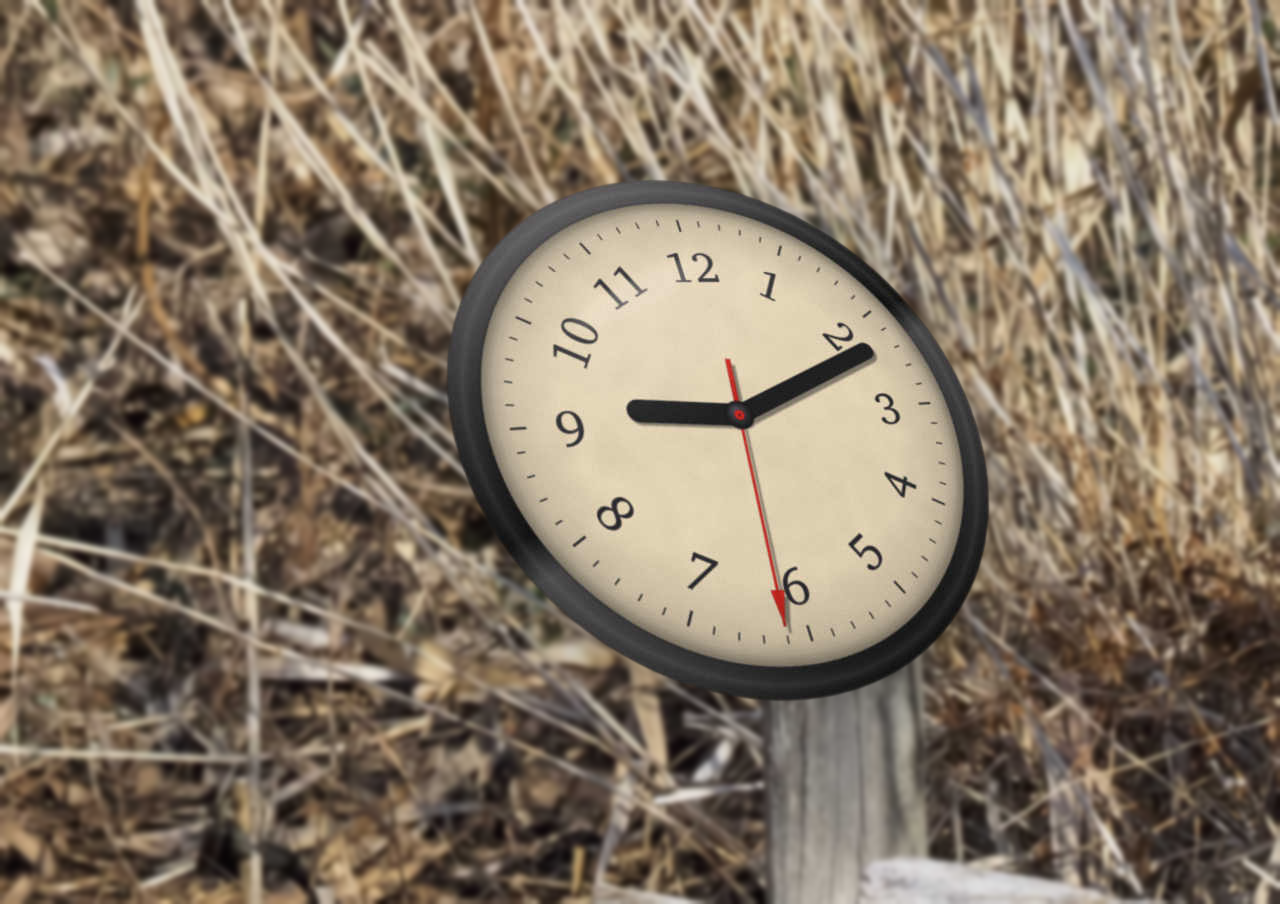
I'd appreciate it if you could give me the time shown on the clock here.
9:11:31
